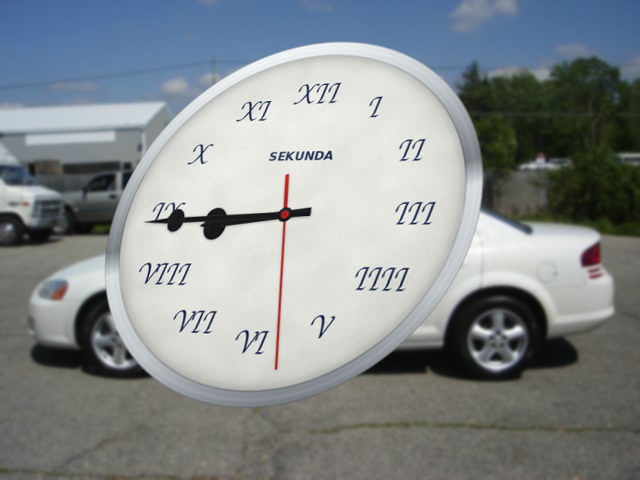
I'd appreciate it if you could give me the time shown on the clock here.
8:44:28
